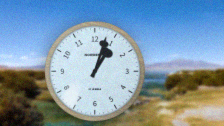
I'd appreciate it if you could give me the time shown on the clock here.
1:03
